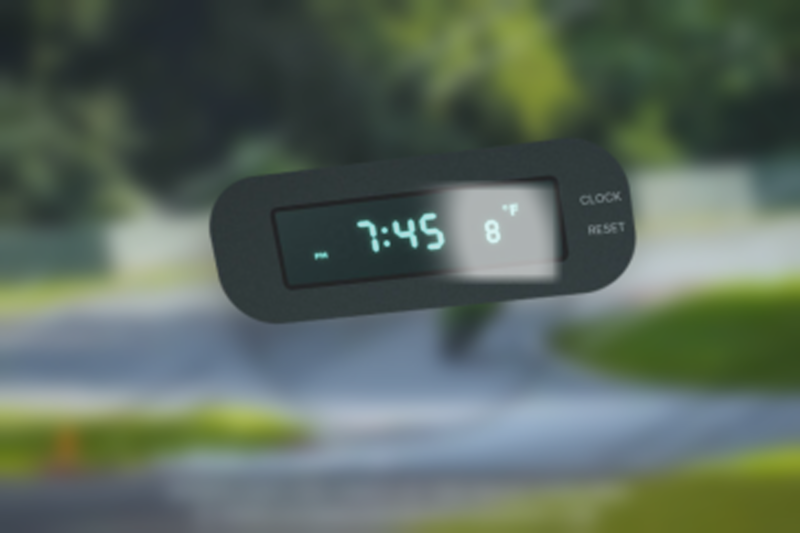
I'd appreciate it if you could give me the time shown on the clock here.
7:45
